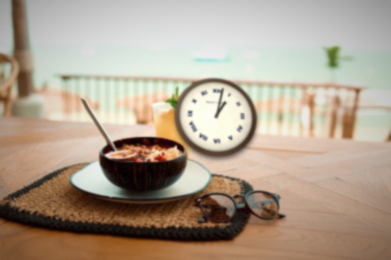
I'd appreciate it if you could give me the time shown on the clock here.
1:02
